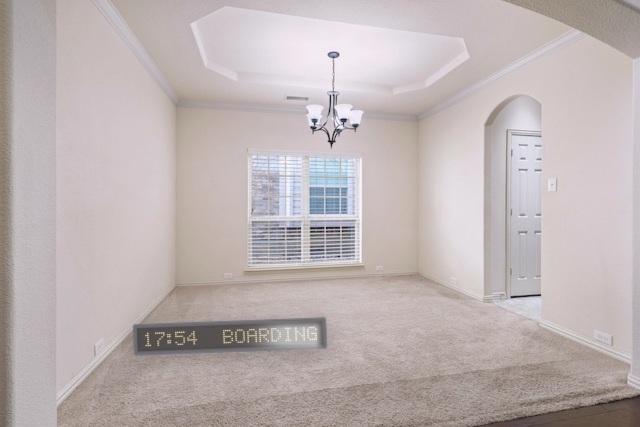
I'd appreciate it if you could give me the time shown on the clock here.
17:54
